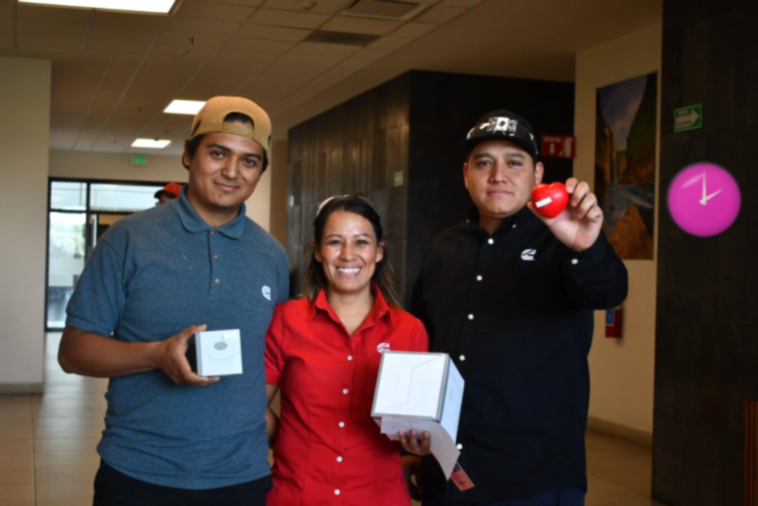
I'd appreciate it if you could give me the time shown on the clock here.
2:00
